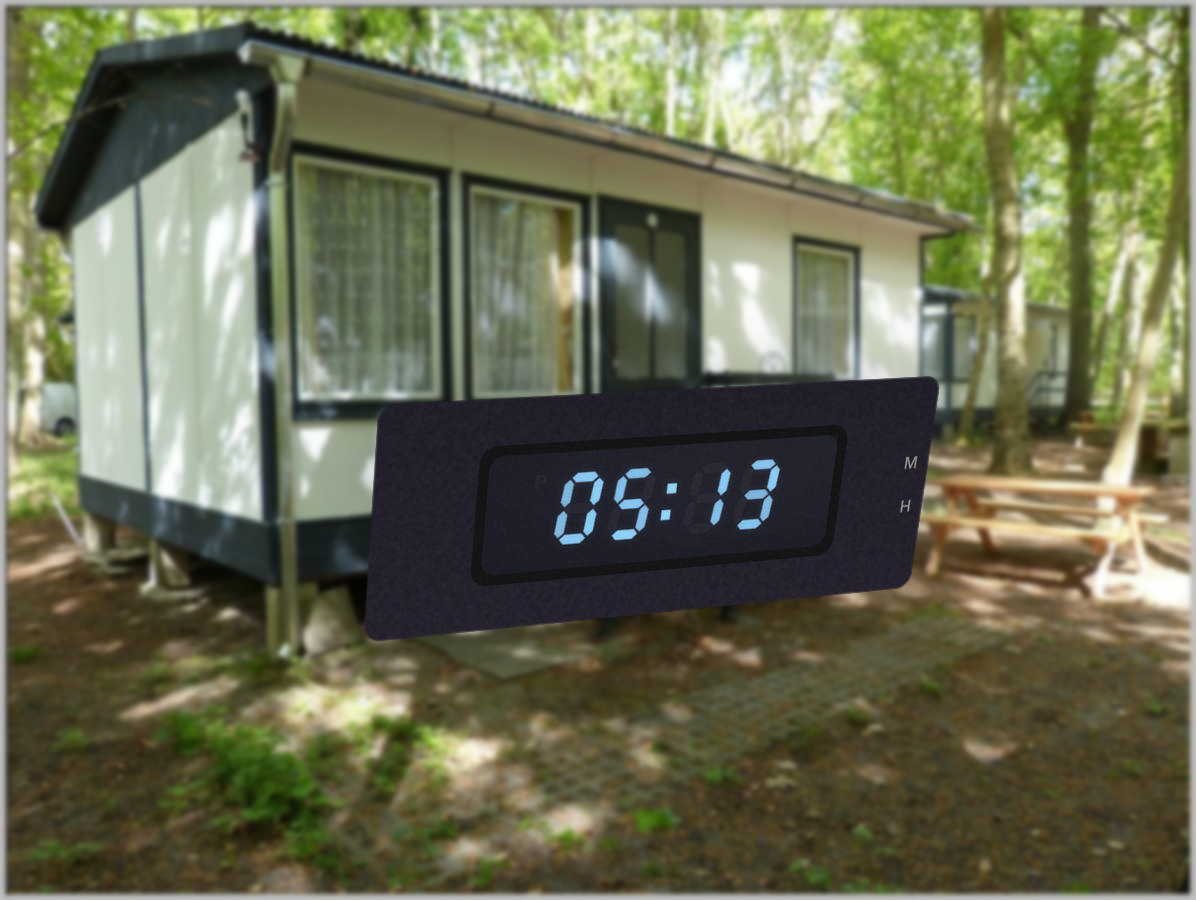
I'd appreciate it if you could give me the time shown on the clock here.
5:13
